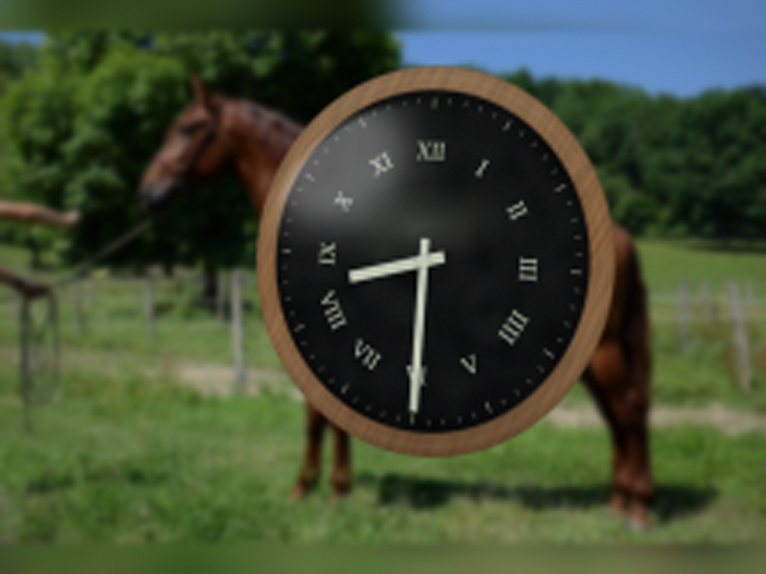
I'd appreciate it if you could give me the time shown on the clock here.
8:30
